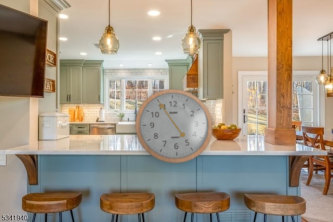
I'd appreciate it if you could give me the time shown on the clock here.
4:55
